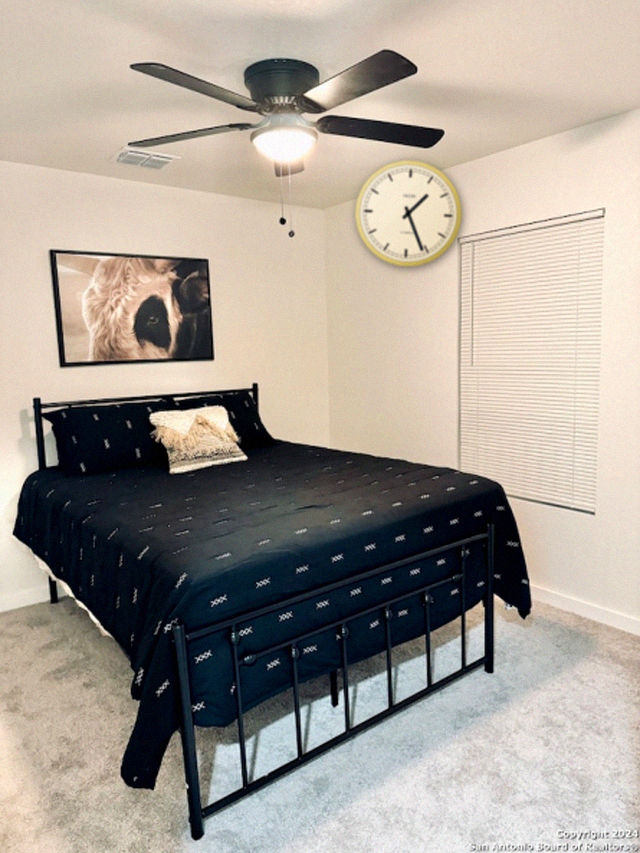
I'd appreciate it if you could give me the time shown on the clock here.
1:26
